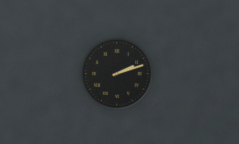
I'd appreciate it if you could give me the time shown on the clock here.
2:12
